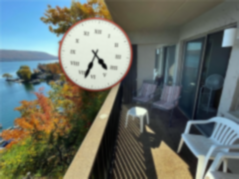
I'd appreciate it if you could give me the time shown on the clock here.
4:33
